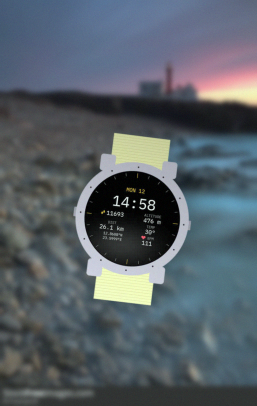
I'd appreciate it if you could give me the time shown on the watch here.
14:58
